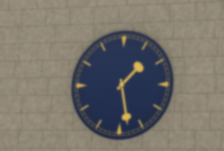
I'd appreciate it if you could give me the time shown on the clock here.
1:28
